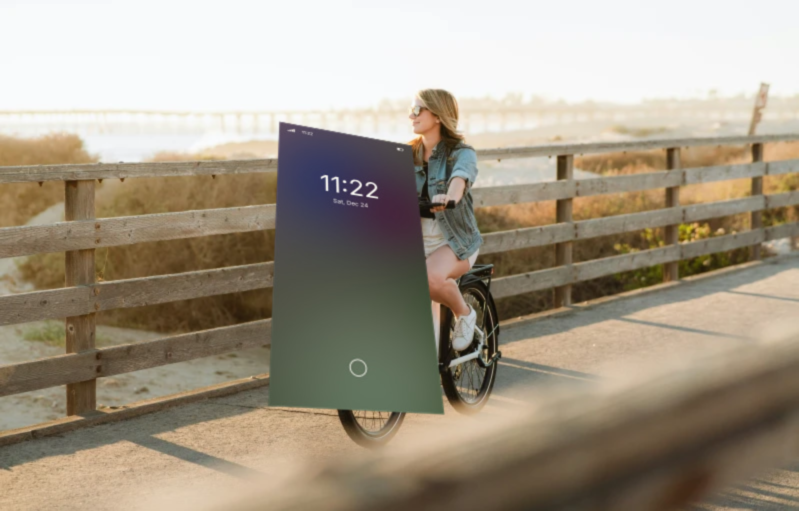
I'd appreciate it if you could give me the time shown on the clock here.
11:22
